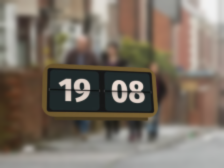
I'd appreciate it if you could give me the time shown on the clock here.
19:08
